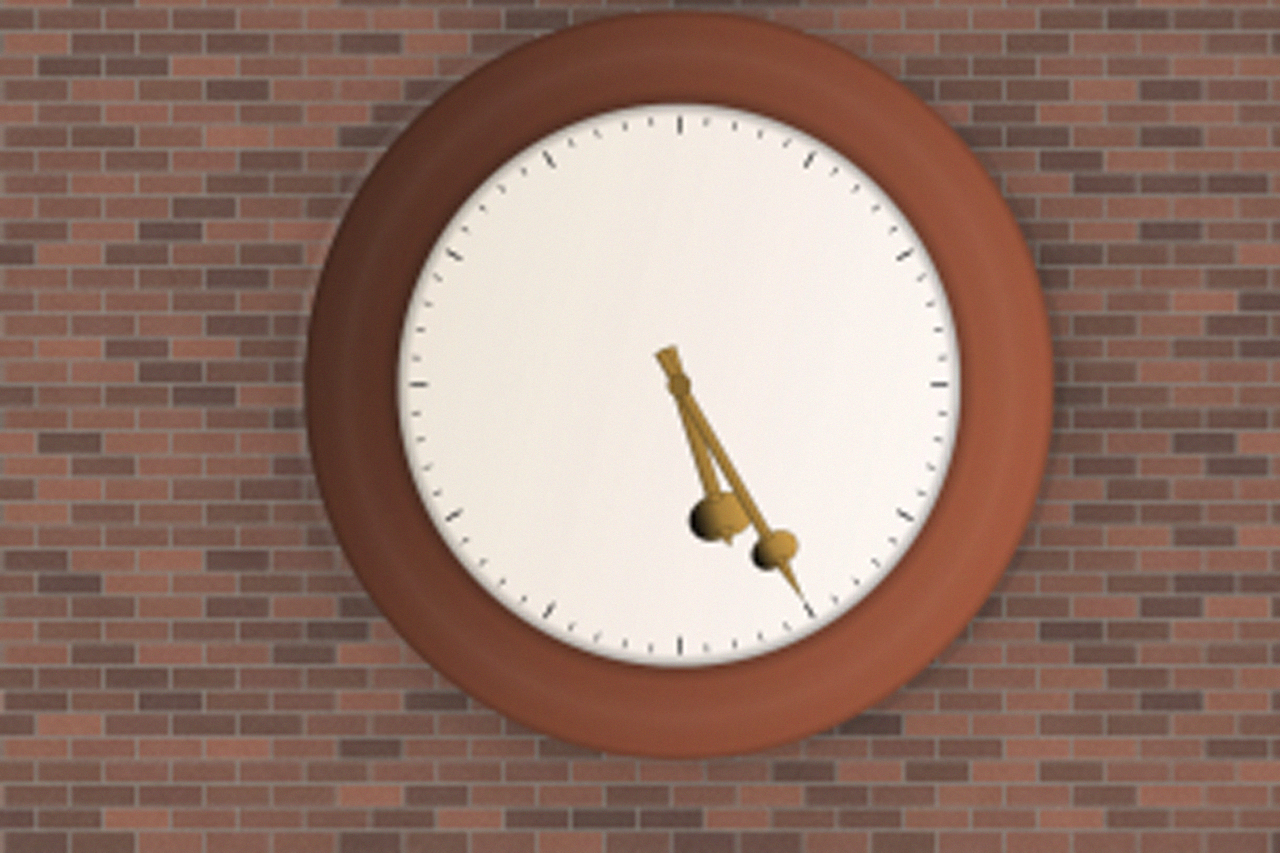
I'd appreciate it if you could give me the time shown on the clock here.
5:25
